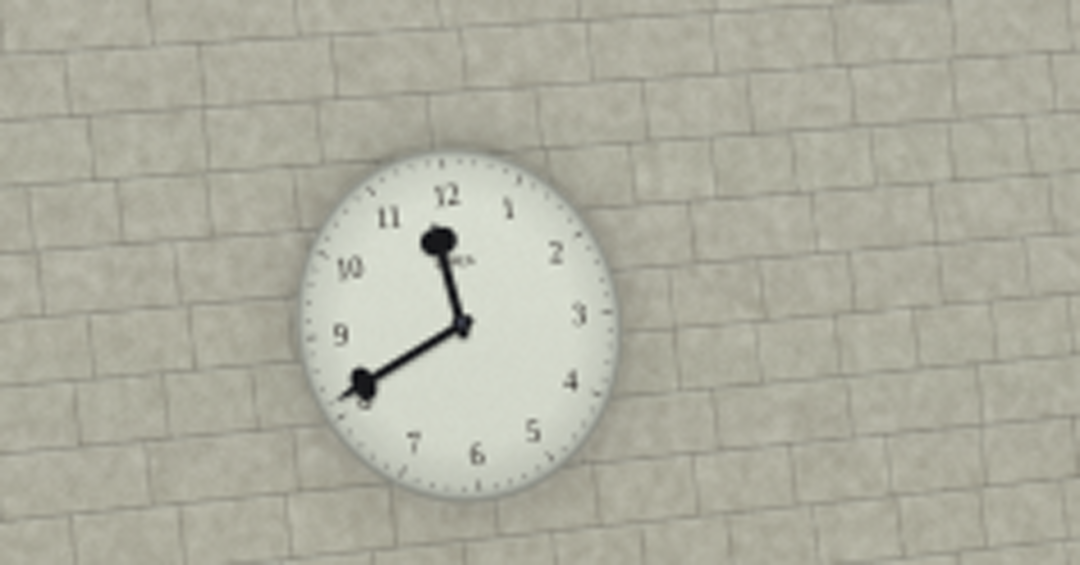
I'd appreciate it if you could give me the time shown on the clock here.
11:41
